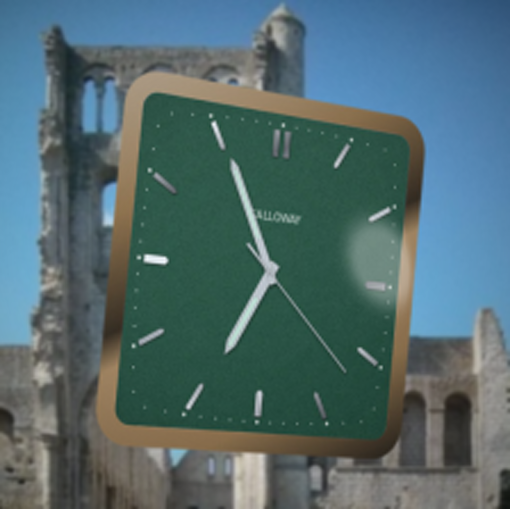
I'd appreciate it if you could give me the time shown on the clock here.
6:55:22
